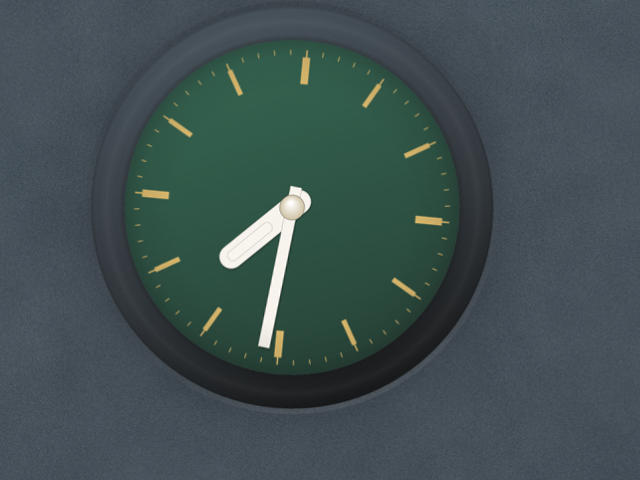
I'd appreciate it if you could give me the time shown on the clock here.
7:31
